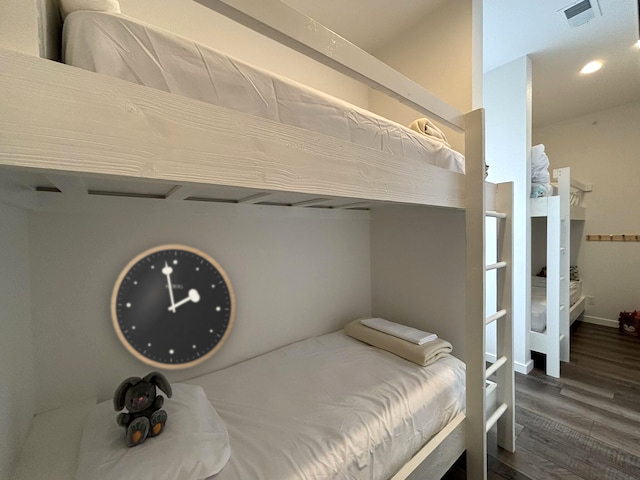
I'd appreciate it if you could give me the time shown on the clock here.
1:58
